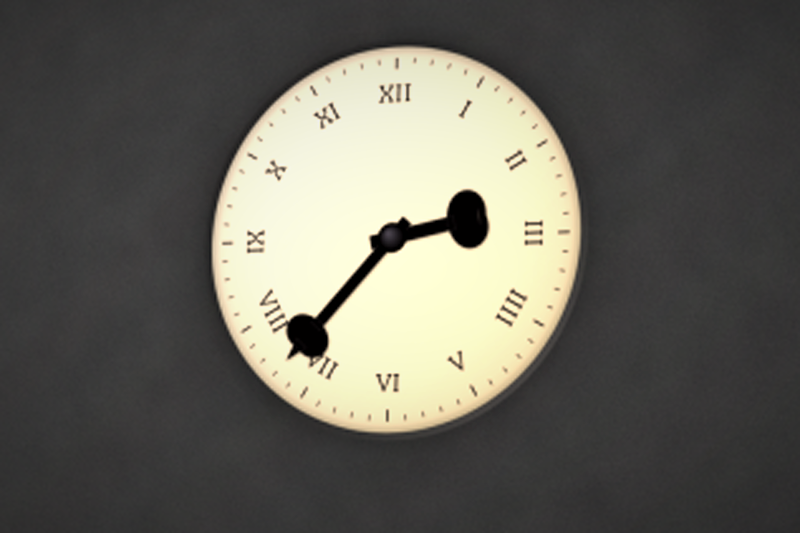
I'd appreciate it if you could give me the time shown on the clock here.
2:37
